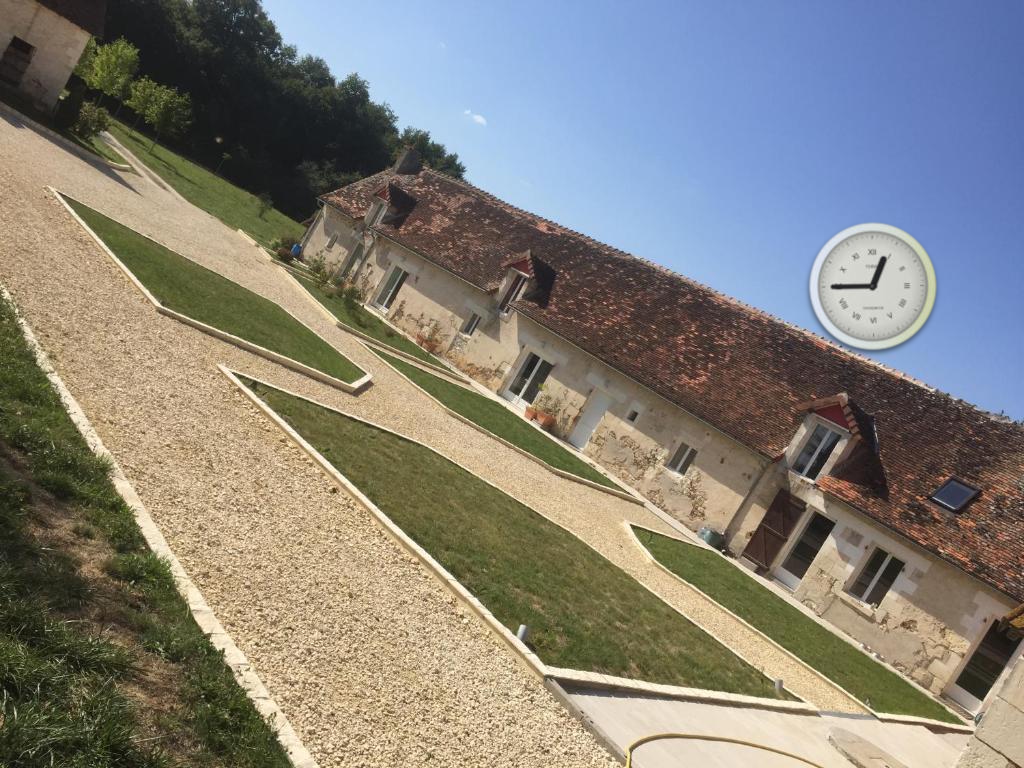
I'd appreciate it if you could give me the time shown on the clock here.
12:45
